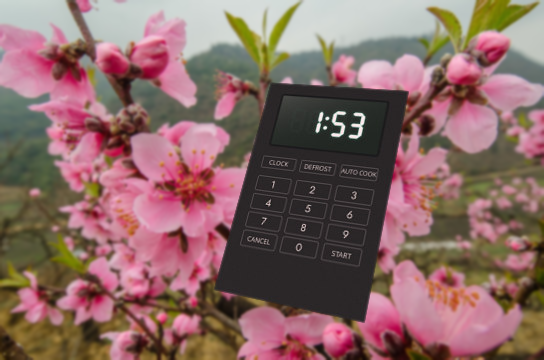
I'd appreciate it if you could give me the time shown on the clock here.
1:53
